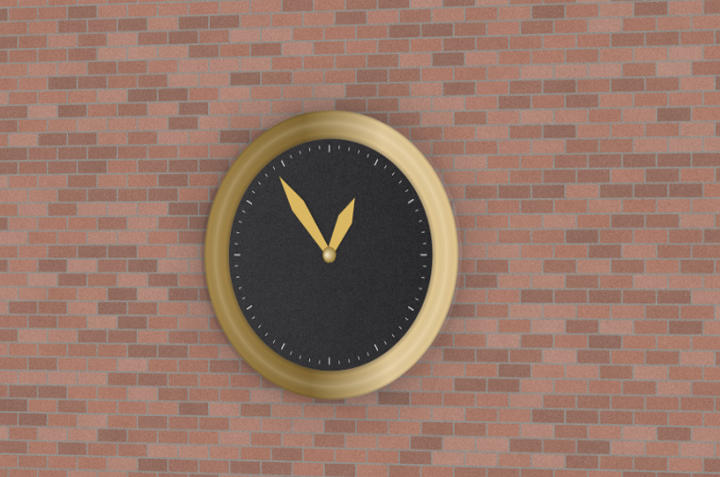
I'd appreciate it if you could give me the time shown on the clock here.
12:54
